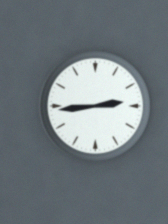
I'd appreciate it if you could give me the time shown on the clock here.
2:44
